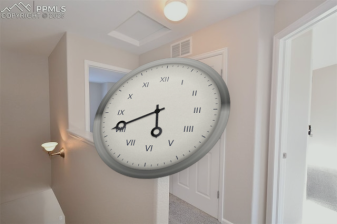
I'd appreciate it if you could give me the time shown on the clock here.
5:41
